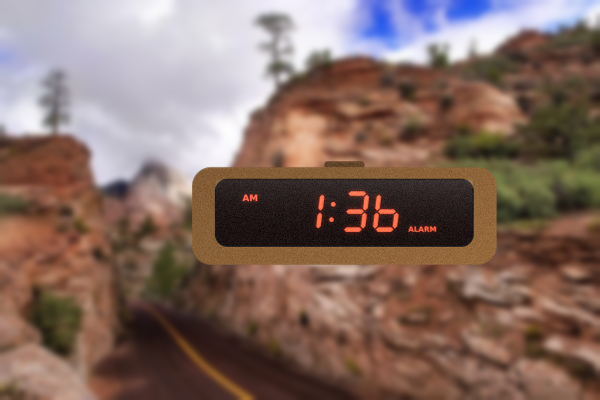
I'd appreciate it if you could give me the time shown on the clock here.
1:36
